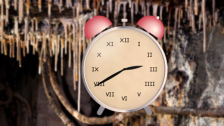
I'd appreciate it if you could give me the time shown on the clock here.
2:40
